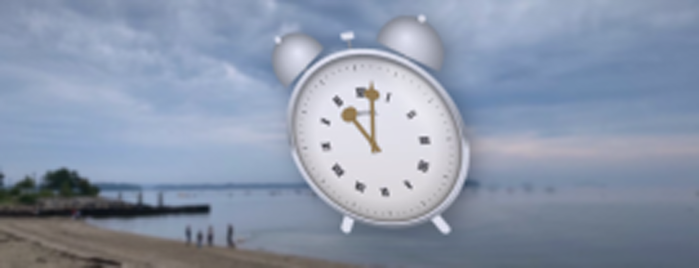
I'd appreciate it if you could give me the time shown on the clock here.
11:02
